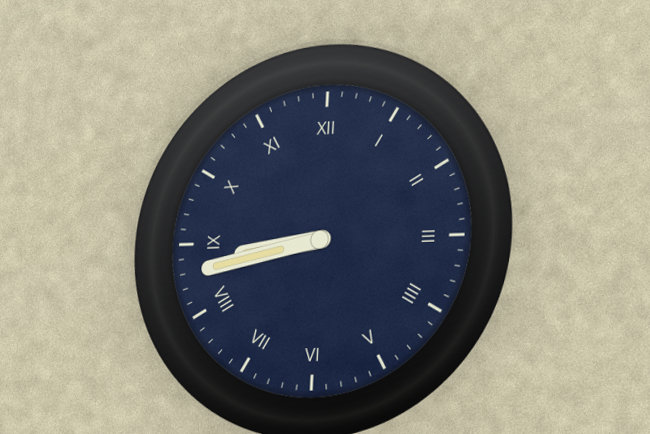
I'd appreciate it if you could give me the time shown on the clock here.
8:43
